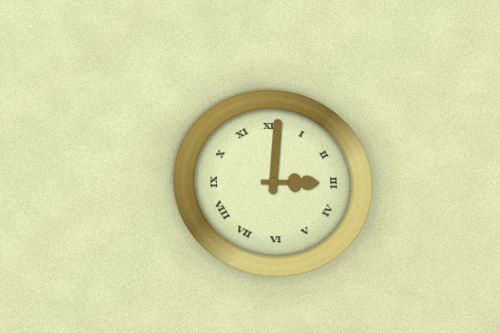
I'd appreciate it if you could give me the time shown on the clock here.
3:01
